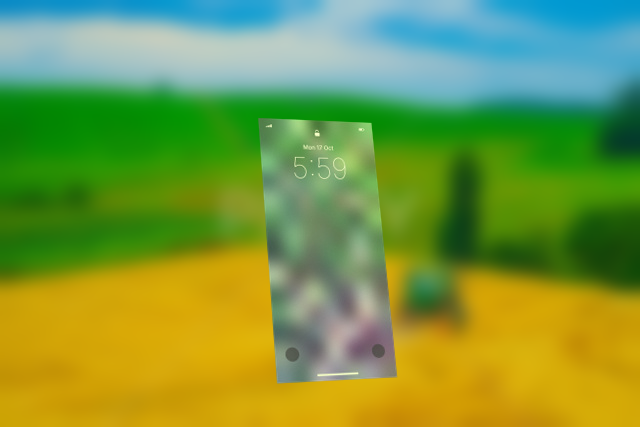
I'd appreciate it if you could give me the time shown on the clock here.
5:59
